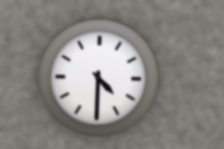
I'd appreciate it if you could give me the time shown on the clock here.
4:30
